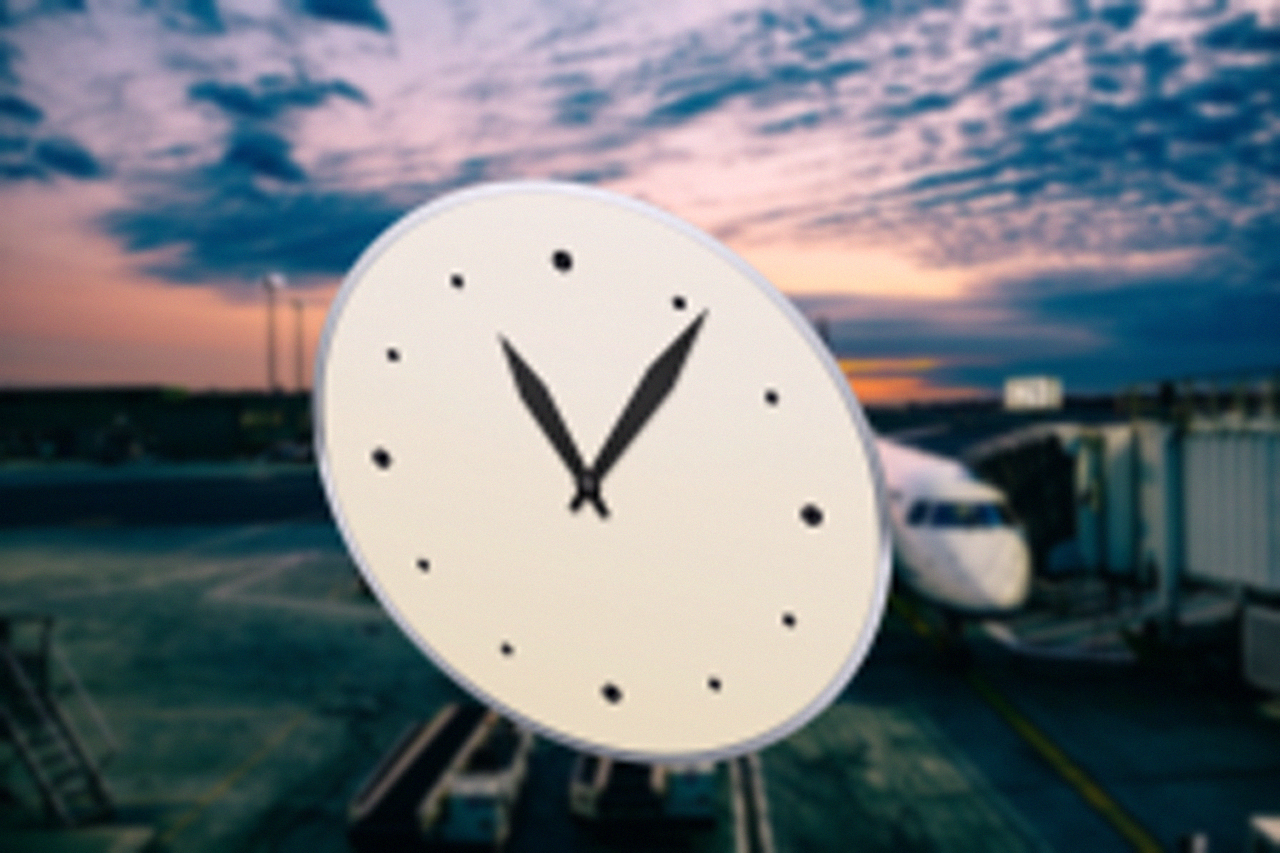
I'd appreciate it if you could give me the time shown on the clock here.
11:06
